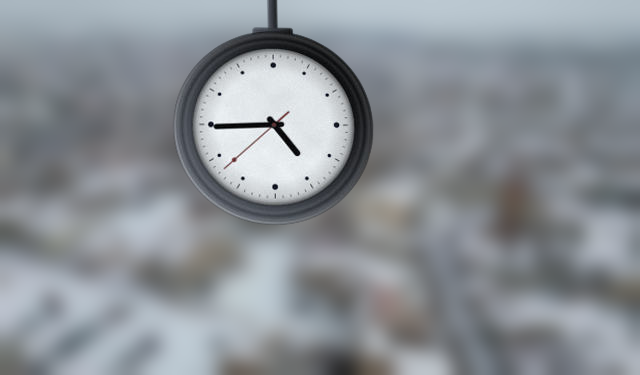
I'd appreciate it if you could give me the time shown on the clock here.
4:44:38
